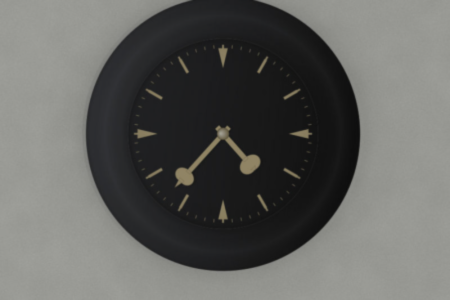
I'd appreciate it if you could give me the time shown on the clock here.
4:37
